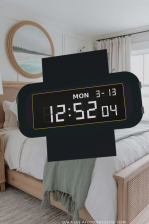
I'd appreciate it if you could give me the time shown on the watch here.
12:52:04
